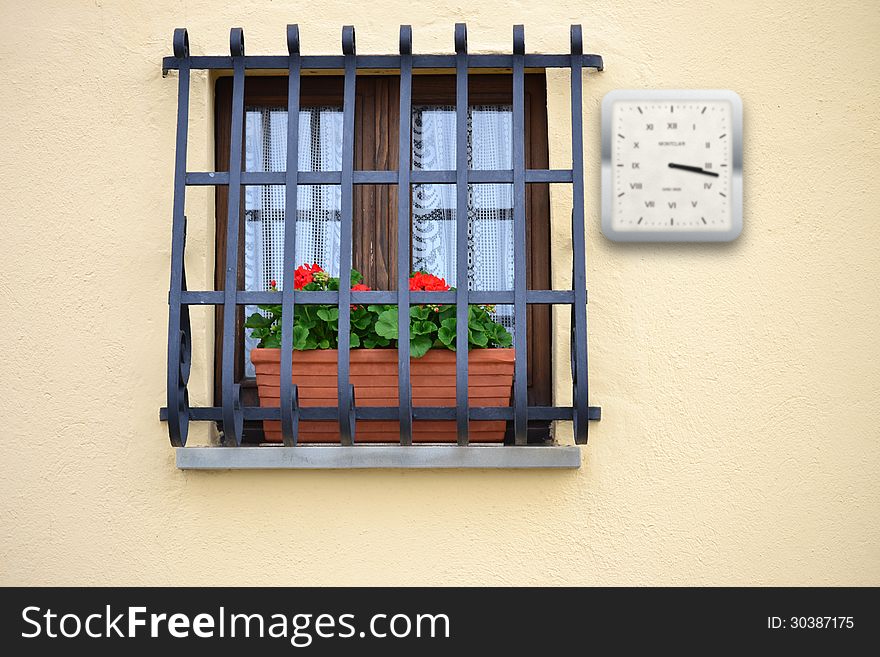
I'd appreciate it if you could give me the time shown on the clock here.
3:17
